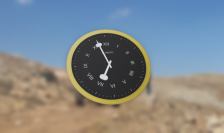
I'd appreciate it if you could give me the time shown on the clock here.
6:57
